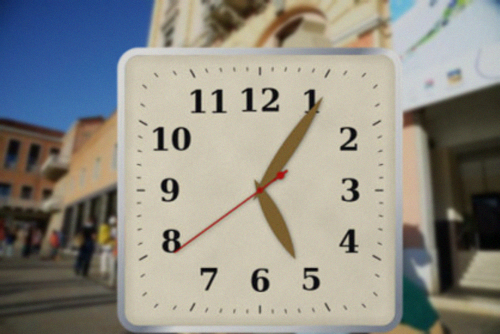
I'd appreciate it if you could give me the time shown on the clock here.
5:05:39
